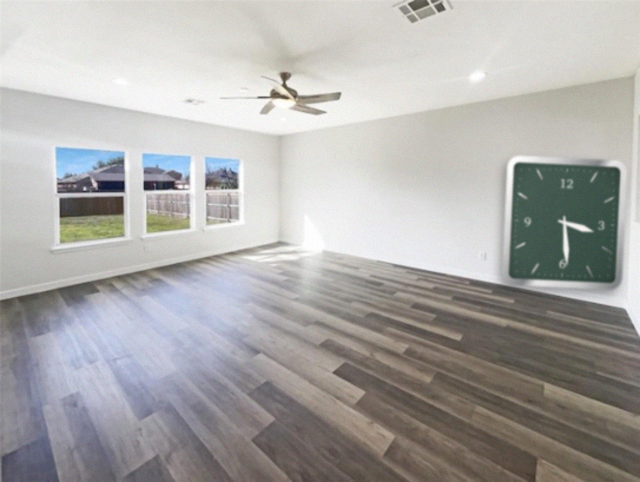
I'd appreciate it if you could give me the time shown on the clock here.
3:29
